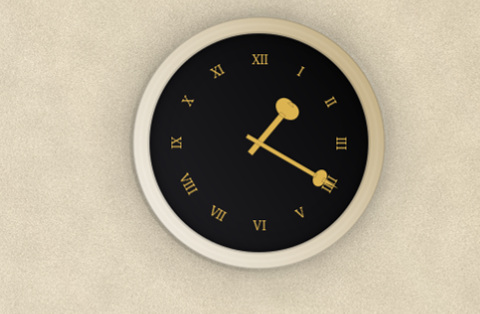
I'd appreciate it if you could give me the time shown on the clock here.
1:20
